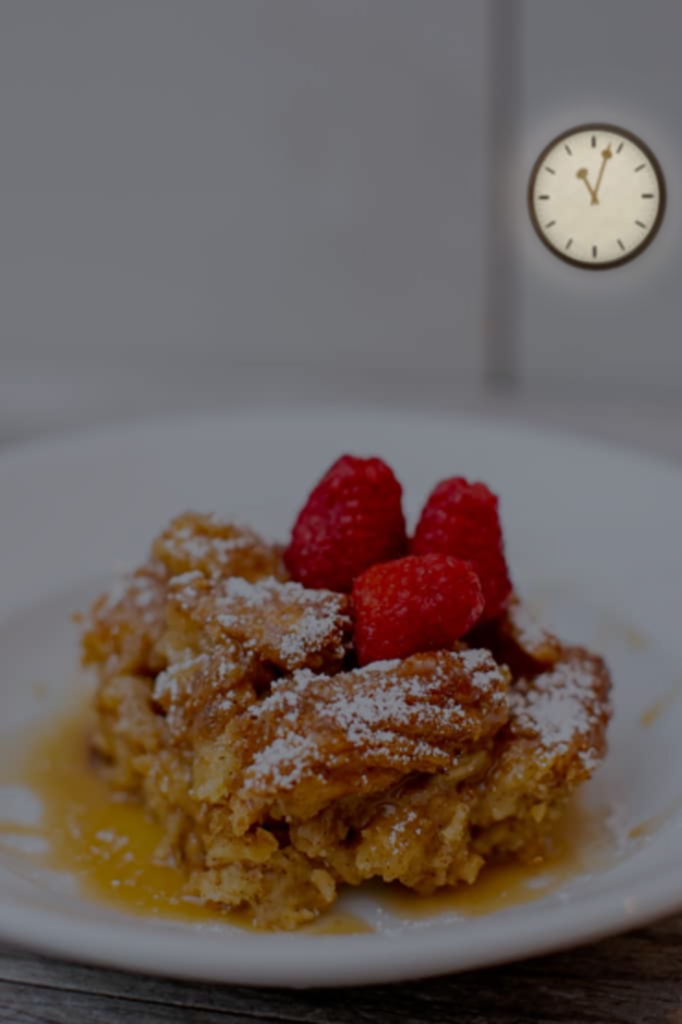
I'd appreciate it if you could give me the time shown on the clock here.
11:03
